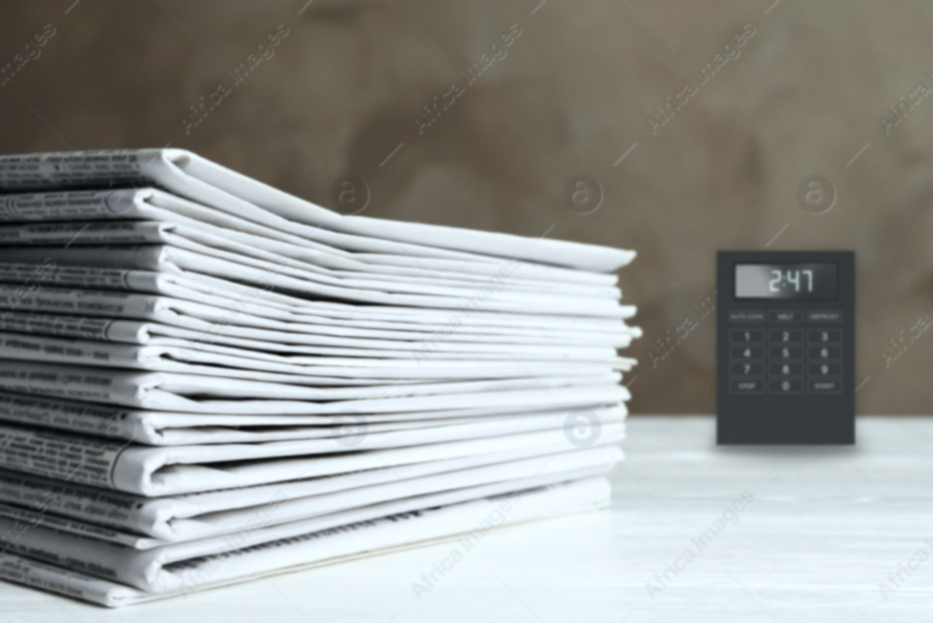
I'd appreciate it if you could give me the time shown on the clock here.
2:47
